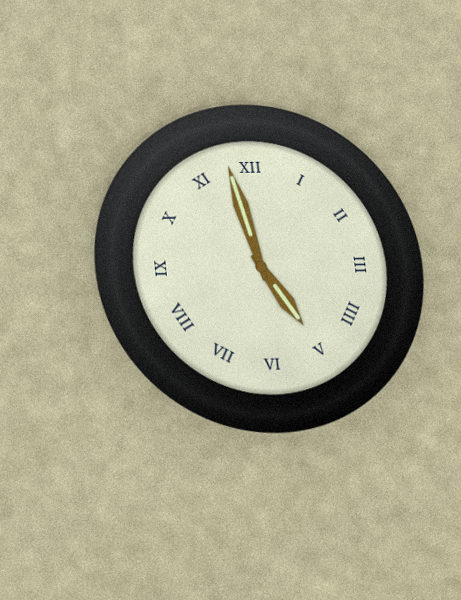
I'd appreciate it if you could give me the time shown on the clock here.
4:58
